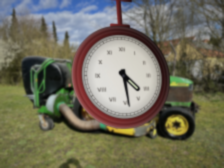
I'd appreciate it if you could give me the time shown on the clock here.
4:29
